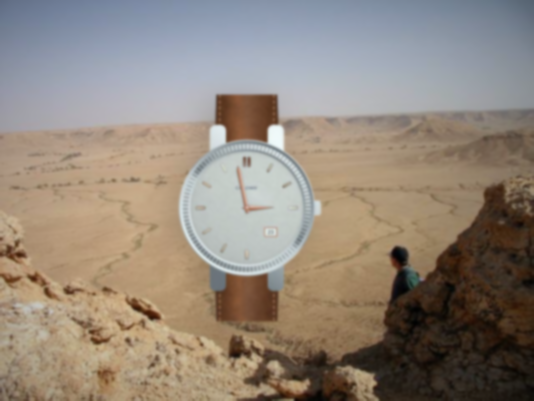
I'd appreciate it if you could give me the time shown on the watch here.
2:58
